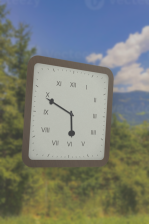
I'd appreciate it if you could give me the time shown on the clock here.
5:49
